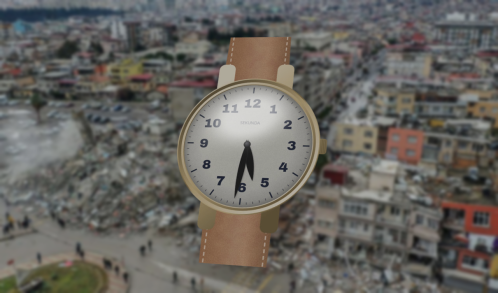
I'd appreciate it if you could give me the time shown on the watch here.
5:31
